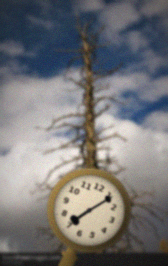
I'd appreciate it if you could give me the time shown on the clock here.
7:06
